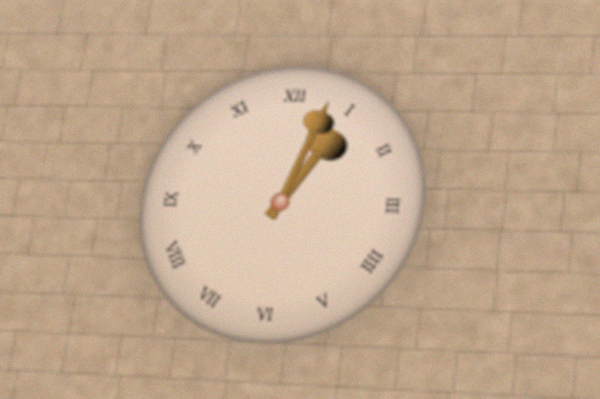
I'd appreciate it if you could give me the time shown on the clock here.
1:03
